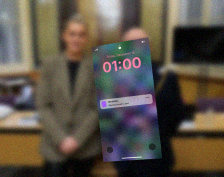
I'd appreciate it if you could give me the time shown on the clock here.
1:00
